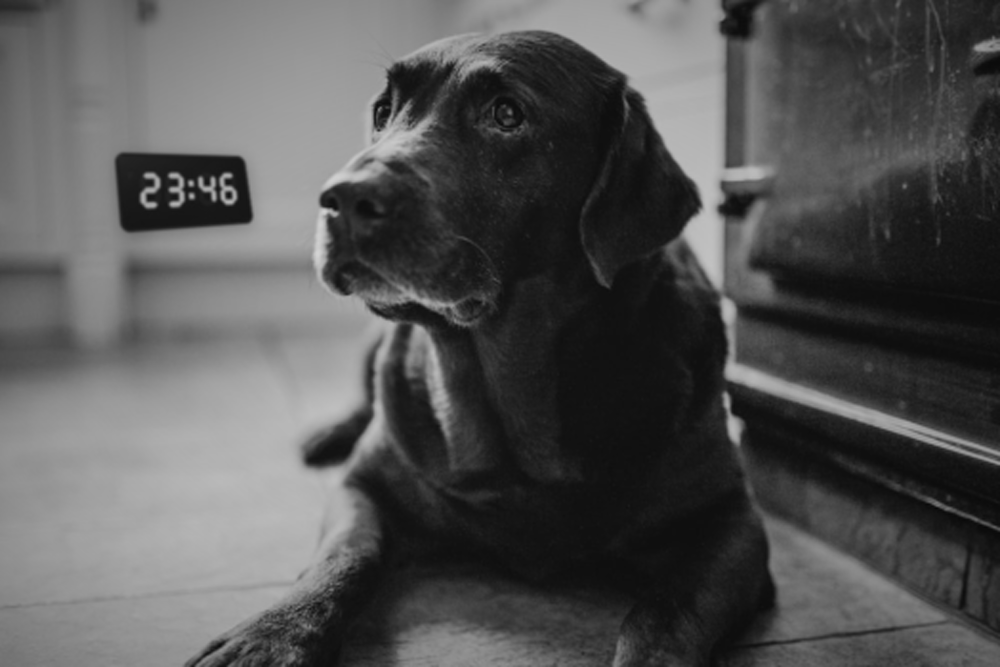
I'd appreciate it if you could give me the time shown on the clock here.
23:46
